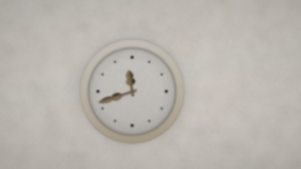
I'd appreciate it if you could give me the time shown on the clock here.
11:42
